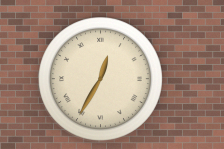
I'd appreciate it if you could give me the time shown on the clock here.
12:35
